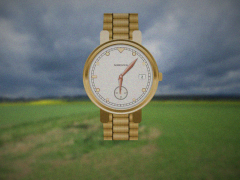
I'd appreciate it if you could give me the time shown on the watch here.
6:07
